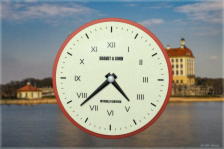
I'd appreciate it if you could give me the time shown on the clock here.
4:38
